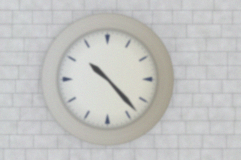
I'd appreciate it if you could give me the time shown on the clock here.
10:23
